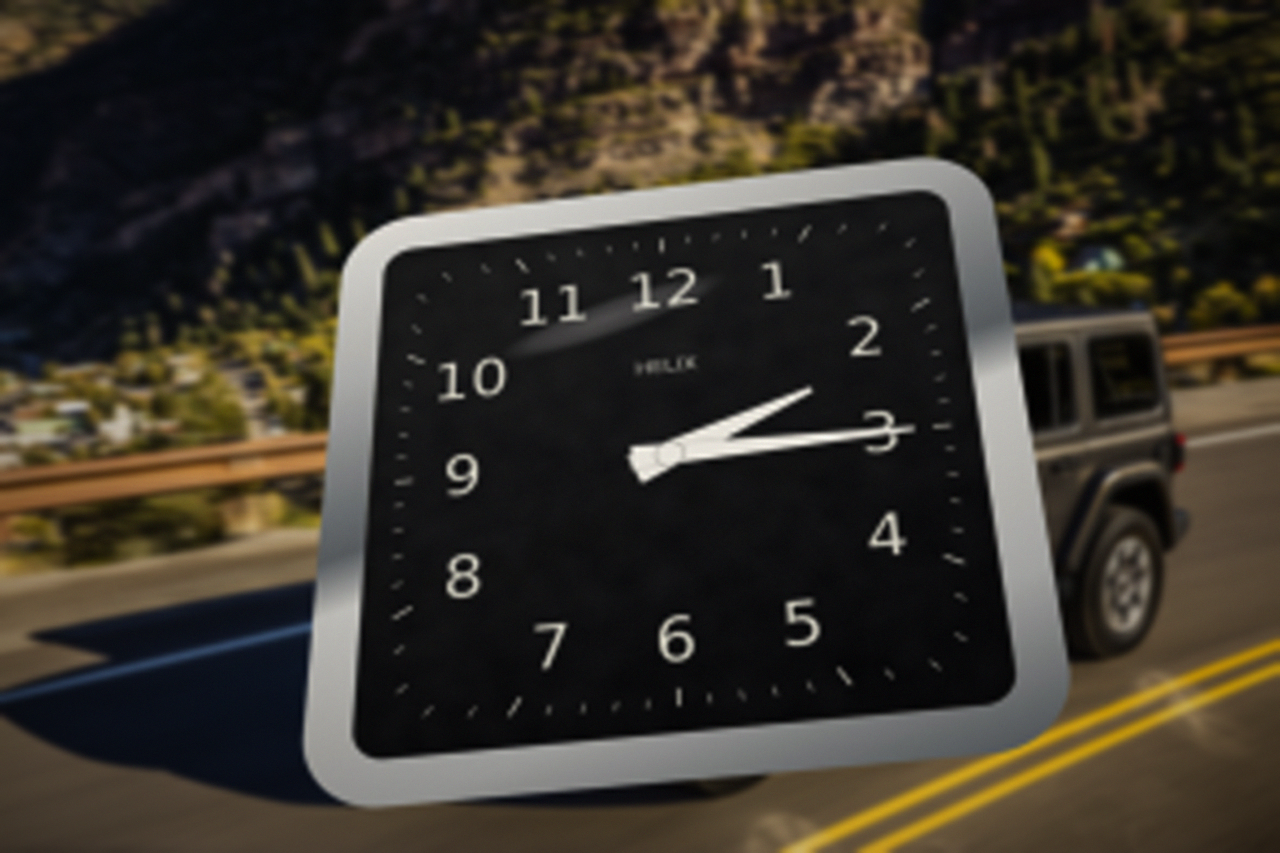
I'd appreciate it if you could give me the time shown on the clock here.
2:15
